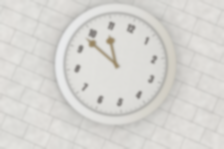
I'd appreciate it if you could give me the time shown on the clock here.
10:48
